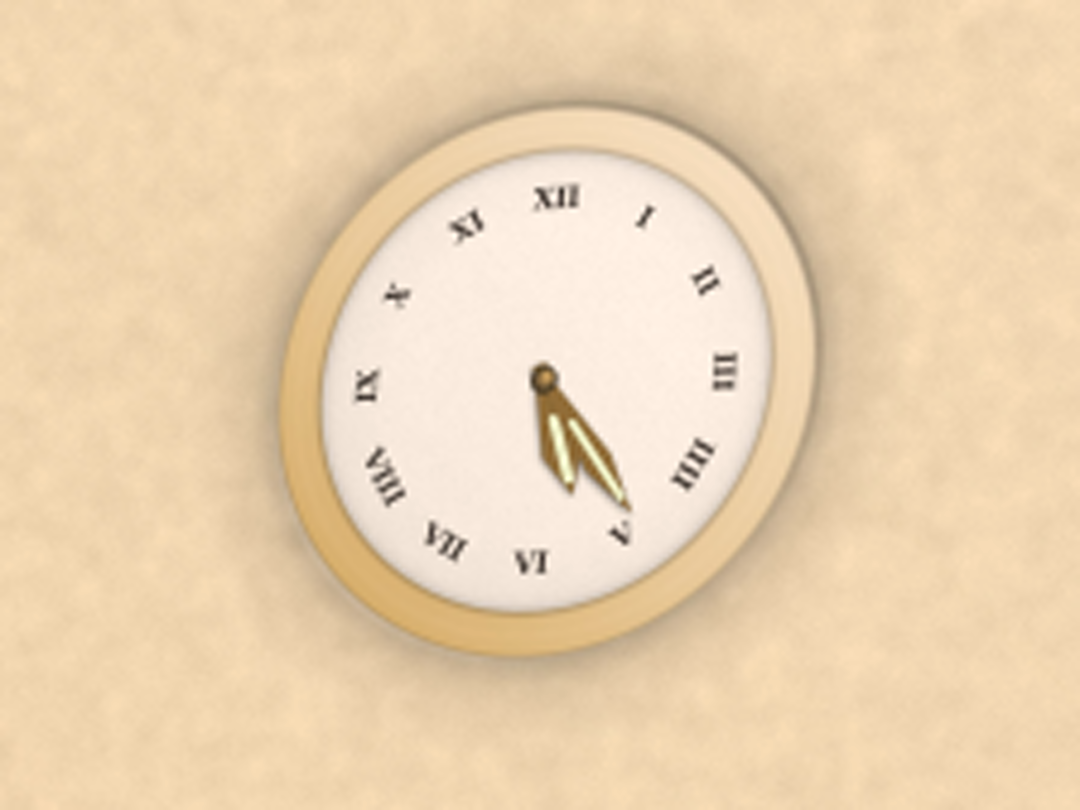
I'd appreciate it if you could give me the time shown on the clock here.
5:24
